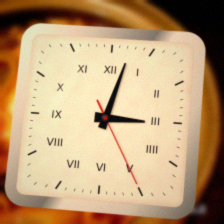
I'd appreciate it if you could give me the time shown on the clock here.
3:02:25
